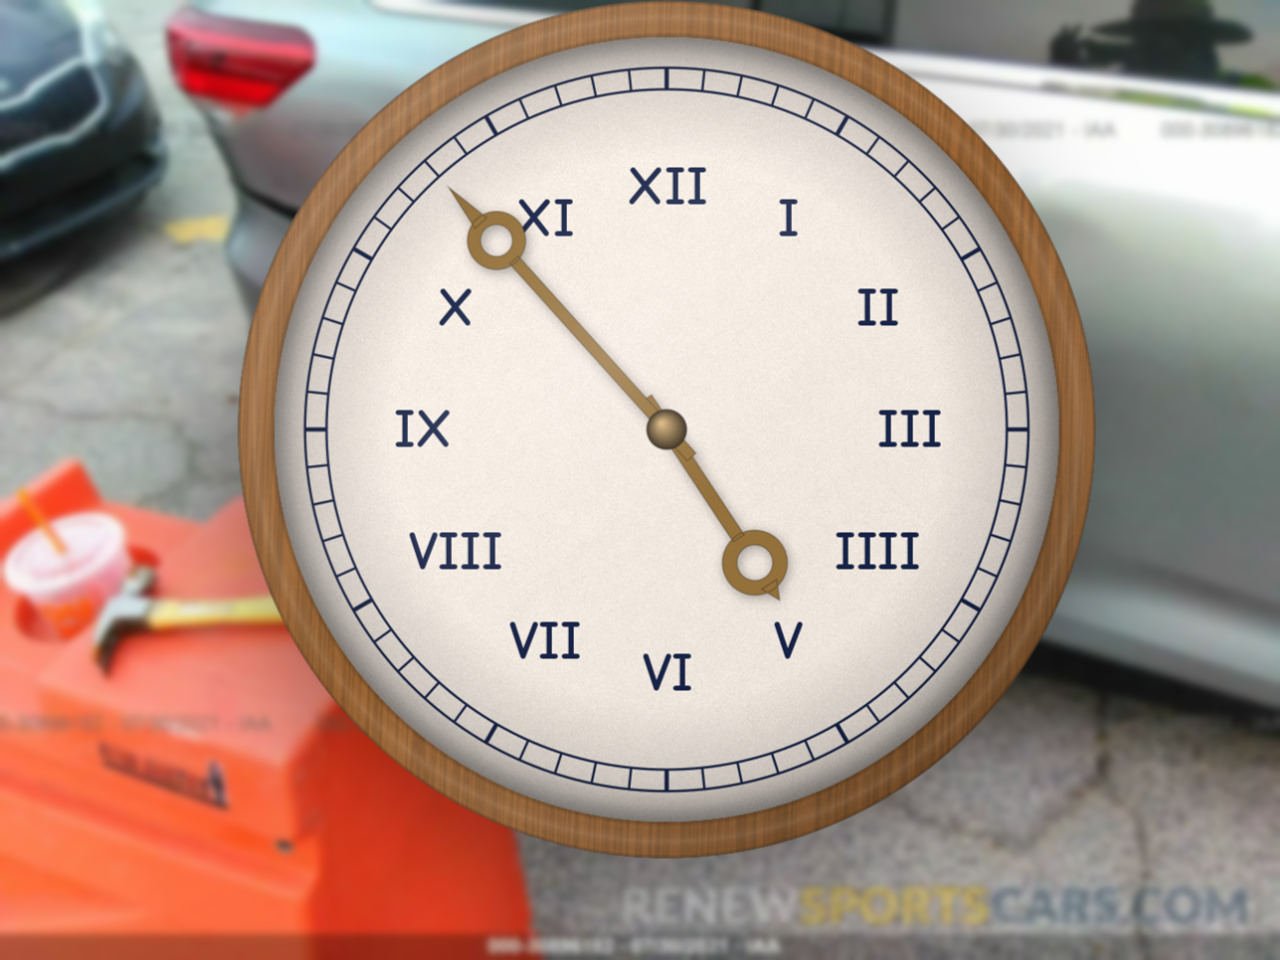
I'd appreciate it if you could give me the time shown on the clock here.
4:53
